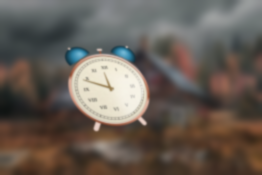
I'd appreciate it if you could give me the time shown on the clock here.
11:49
